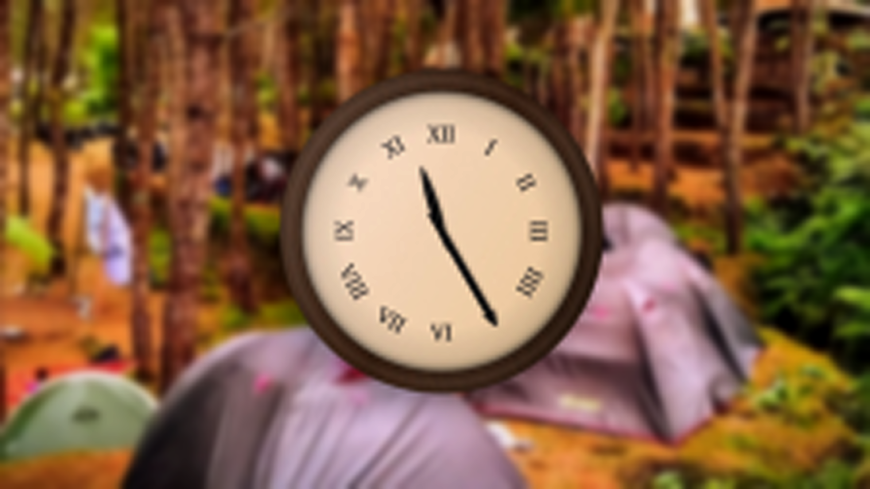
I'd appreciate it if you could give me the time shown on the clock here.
11:25
